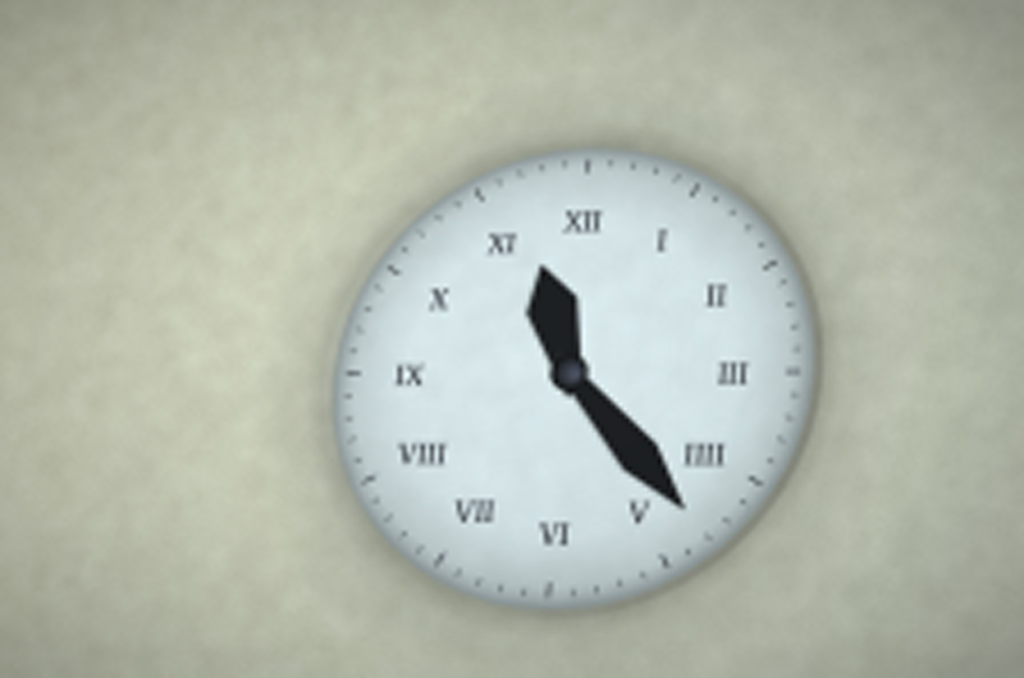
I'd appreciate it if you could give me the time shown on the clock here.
11:23
